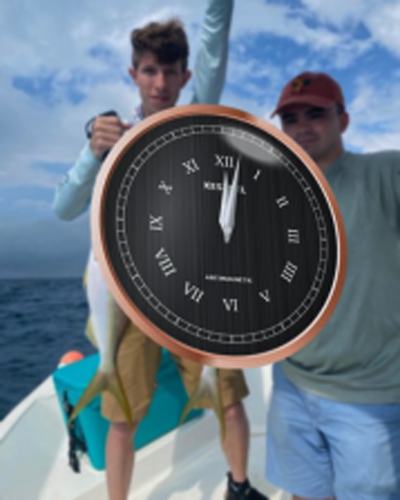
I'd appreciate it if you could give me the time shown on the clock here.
12:02
